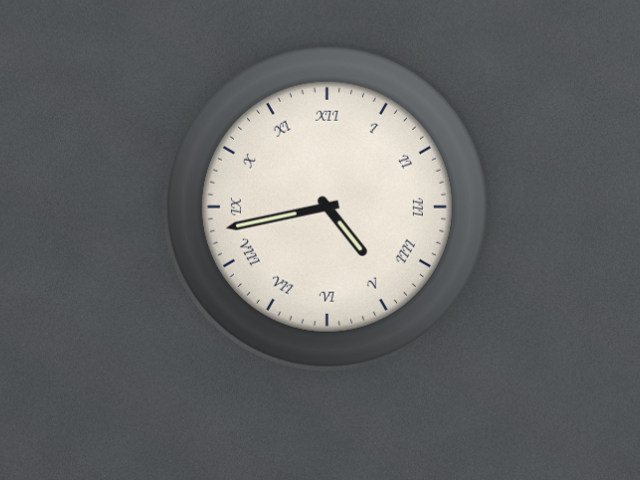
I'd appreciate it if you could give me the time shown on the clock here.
4:43
